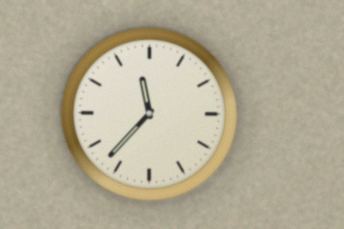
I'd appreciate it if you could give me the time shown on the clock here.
11:37
